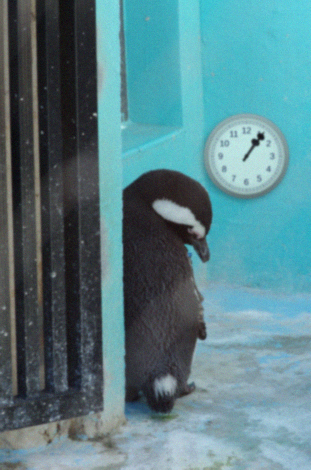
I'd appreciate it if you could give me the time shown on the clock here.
1:06
